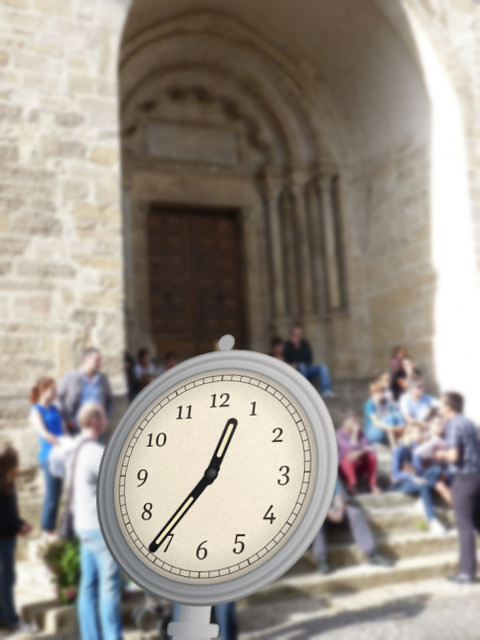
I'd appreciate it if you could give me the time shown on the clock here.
12:36
